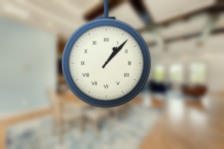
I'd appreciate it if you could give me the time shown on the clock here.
1:07
